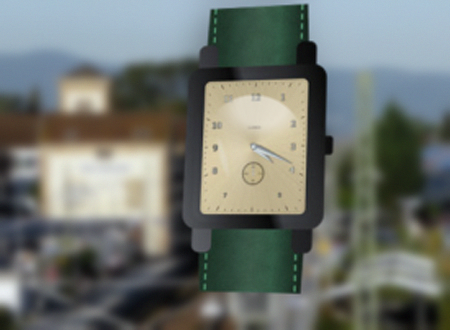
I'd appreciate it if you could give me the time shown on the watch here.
4:19
